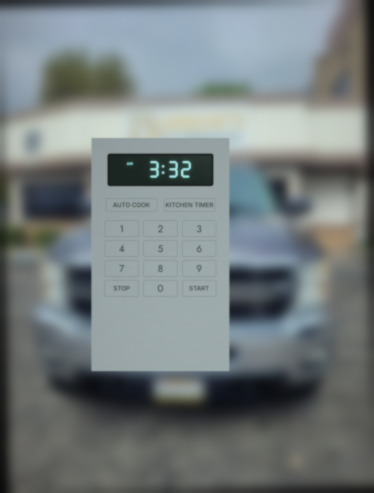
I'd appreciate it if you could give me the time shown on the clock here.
3:32
